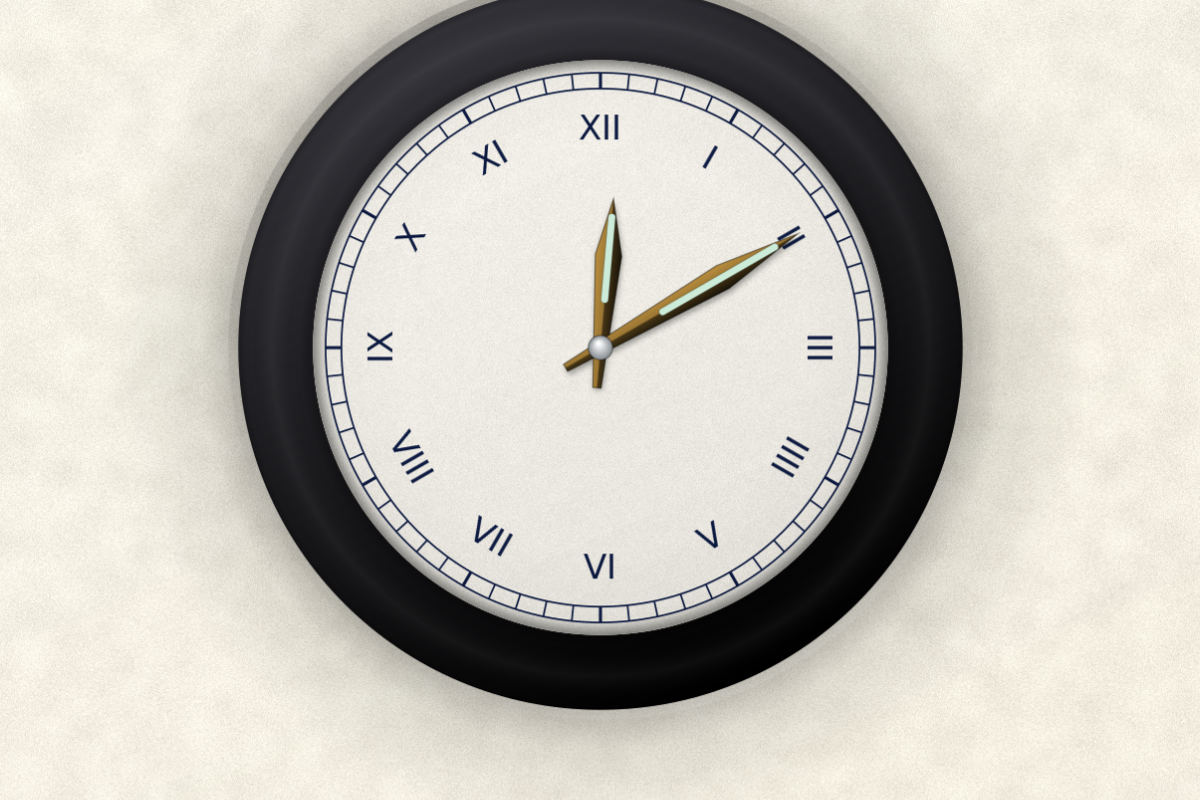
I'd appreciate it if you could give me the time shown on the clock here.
12:10
